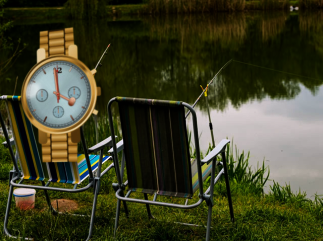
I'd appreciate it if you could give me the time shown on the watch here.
3:59
